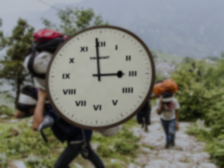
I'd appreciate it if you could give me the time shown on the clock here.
2:59
